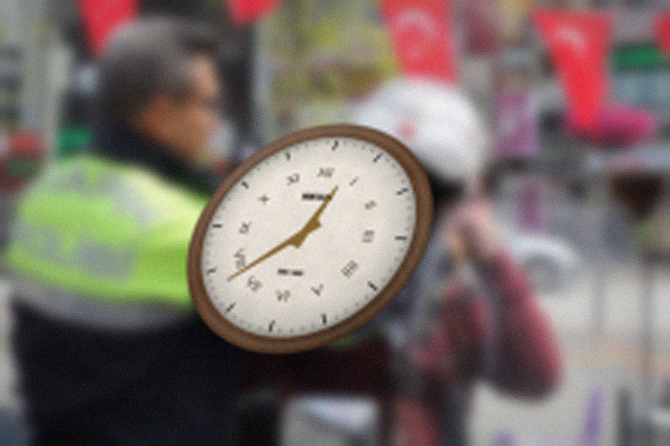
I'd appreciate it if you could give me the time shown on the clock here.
12:38
